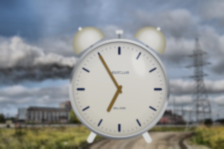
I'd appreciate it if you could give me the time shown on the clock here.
6:55
